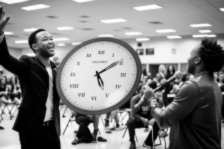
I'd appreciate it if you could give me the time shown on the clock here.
5:09
